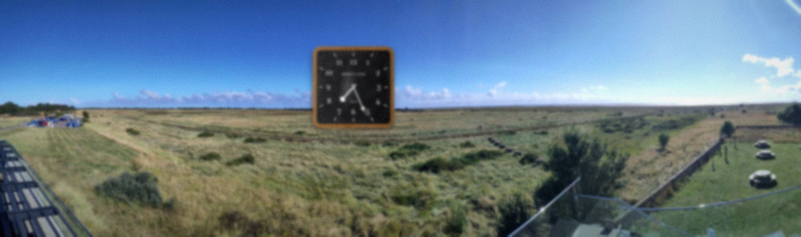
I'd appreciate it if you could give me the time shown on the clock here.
7:26
